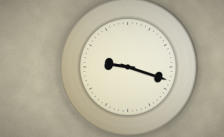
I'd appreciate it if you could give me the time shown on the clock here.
9:18
